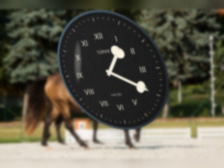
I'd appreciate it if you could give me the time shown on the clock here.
1:20
